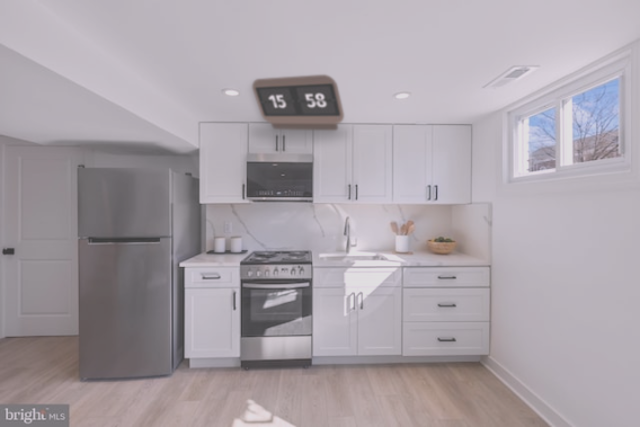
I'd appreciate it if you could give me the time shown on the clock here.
15:58
